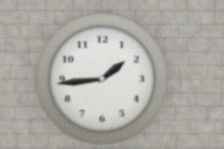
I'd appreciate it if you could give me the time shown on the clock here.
1:44
